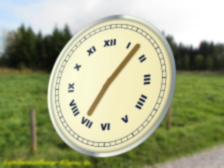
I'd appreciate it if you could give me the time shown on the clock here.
7:07
